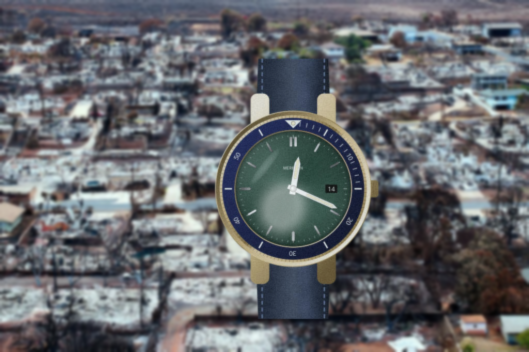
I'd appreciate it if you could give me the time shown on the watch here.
12:19
